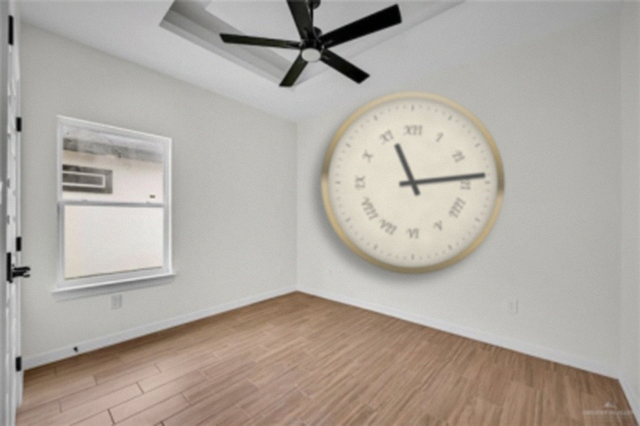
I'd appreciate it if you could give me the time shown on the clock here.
11:14
